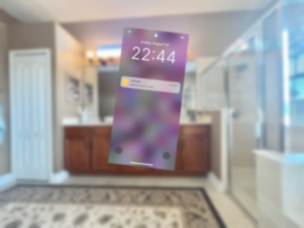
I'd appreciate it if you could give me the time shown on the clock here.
22:44
